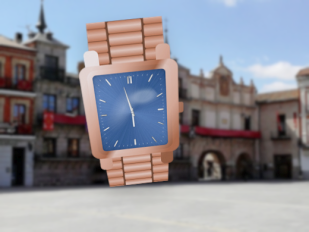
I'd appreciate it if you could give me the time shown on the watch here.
5:58
